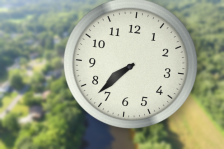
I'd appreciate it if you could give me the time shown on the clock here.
7:37
